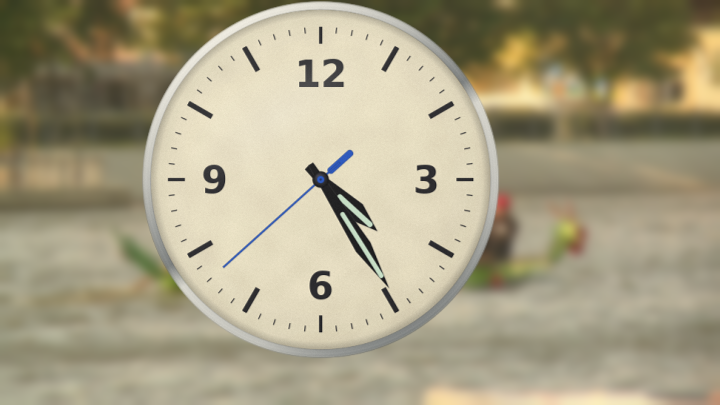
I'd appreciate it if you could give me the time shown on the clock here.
4:24:38
